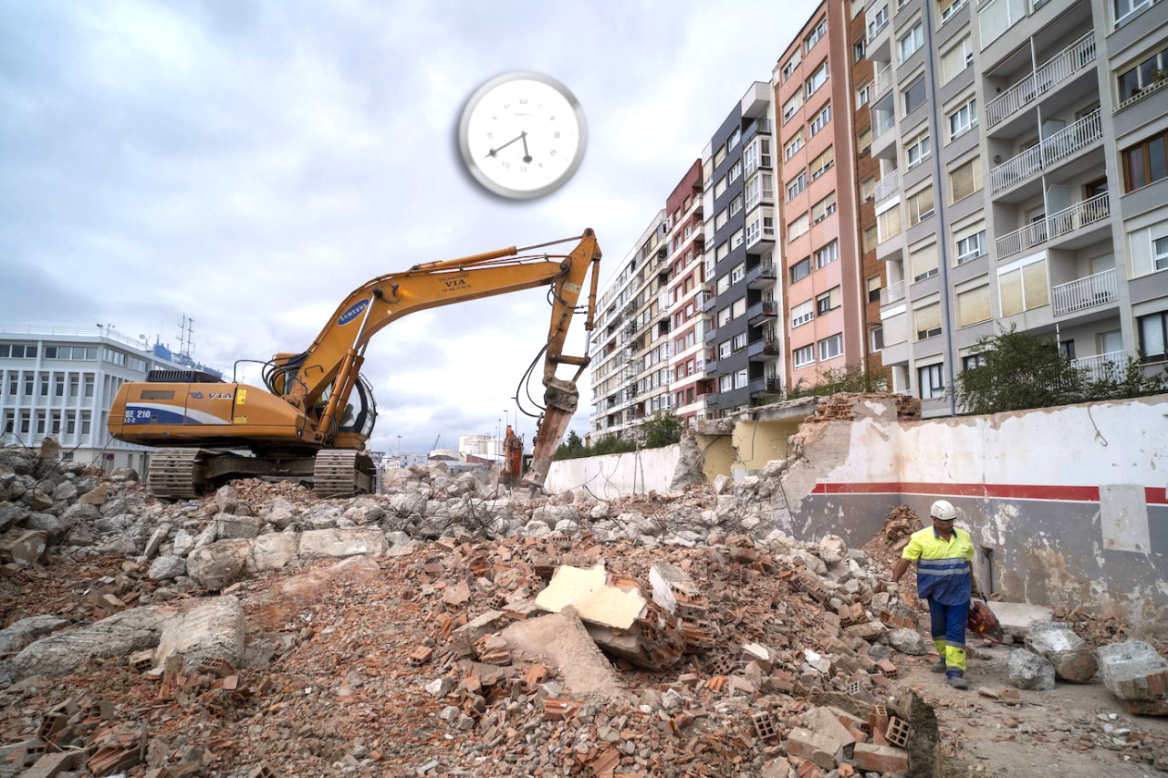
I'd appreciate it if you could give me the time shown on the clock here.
5:40
